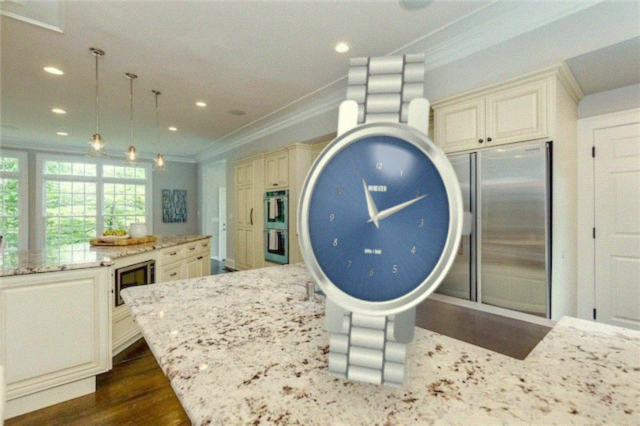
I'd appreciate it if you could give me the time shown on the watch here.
11:11
